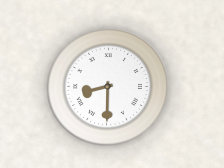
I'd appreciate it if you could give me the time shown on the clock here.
8:30
